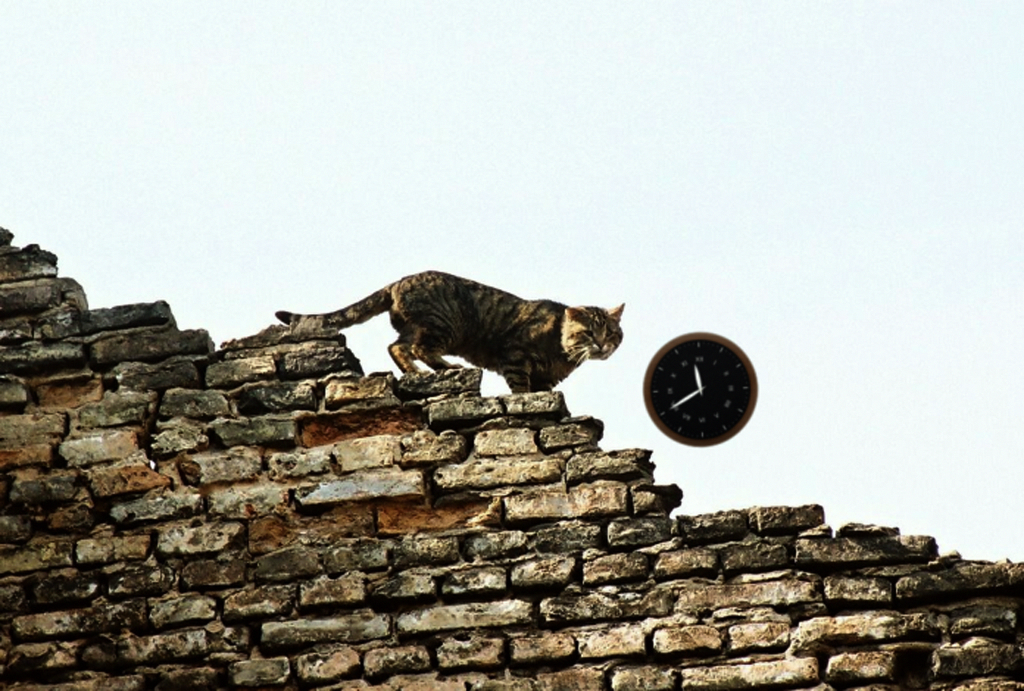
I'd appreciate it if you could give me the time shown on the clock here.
11:40
